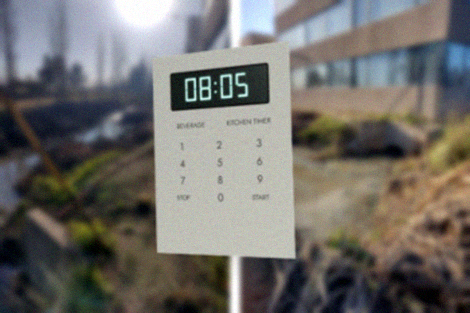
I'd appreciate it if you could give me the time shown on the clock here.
8:05
